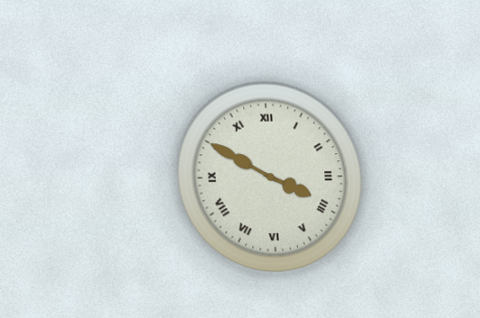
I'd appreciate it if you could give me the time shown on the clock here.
3:50
